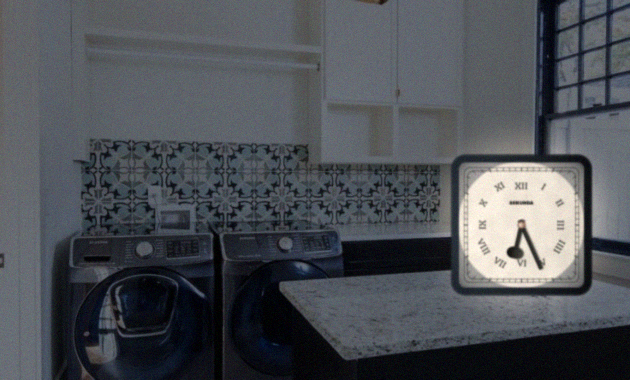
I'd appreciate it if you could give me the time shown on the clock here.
6:26
